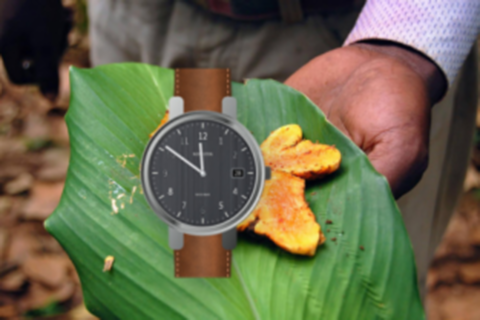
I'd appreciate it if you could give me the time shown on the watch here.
11:51
